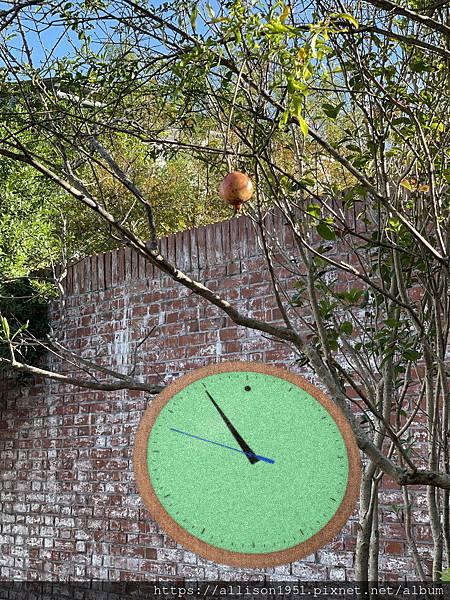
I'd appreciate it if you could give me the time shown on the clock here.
10:54:48
